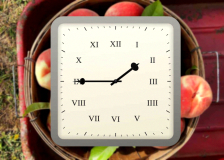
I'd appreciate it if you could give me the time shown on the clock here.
1:45
